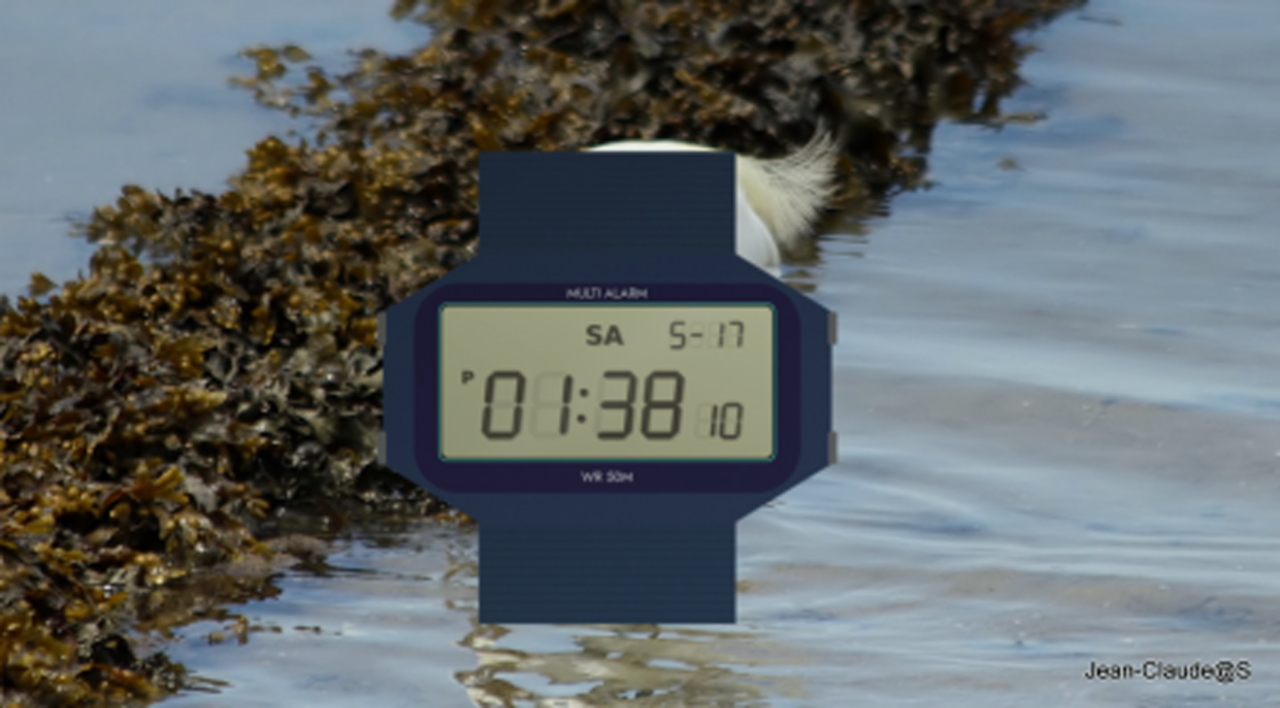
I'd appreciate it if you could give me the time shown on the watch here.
1:38:10
